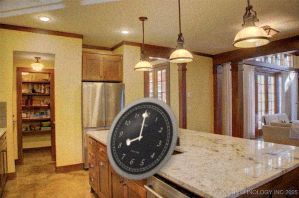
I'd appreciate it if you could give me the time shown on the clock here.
7:59
